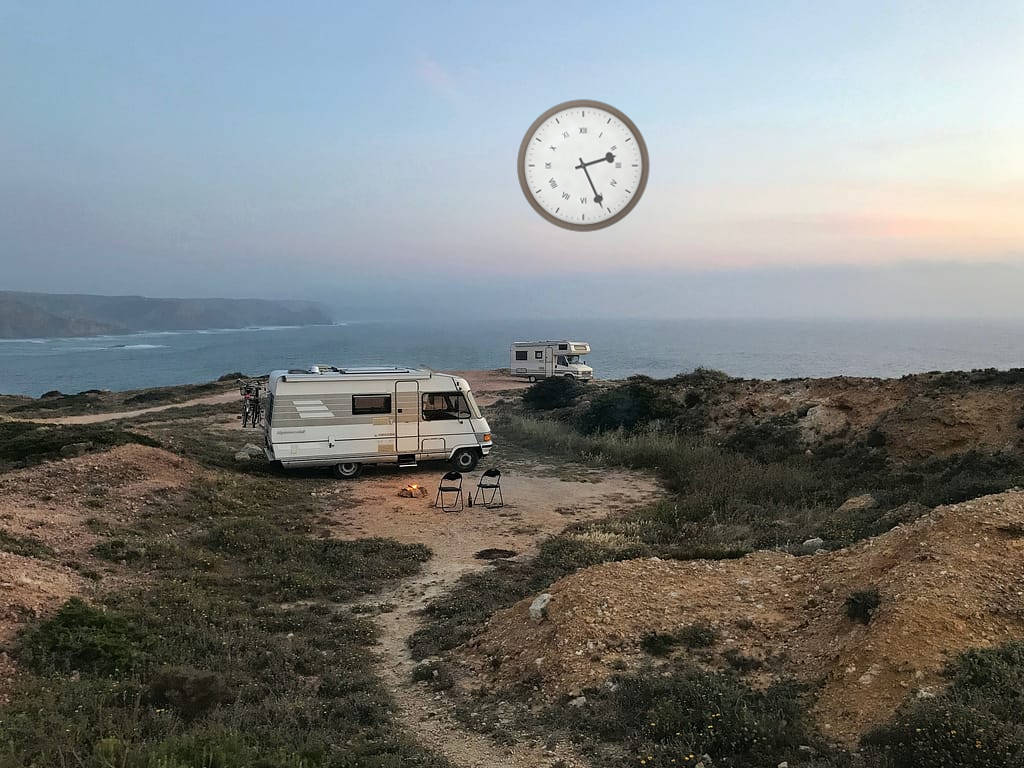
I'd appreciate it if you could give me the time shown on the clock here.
2:26
